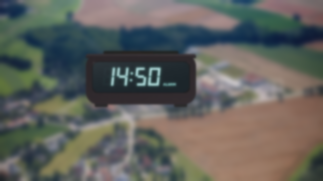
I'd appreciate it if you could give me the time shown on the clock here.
14:50
